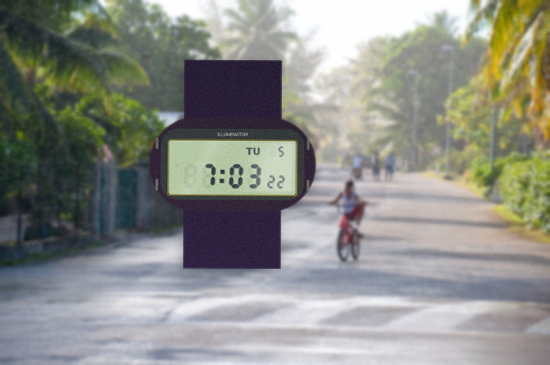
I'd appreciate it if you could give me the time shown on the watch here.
7:03:22
